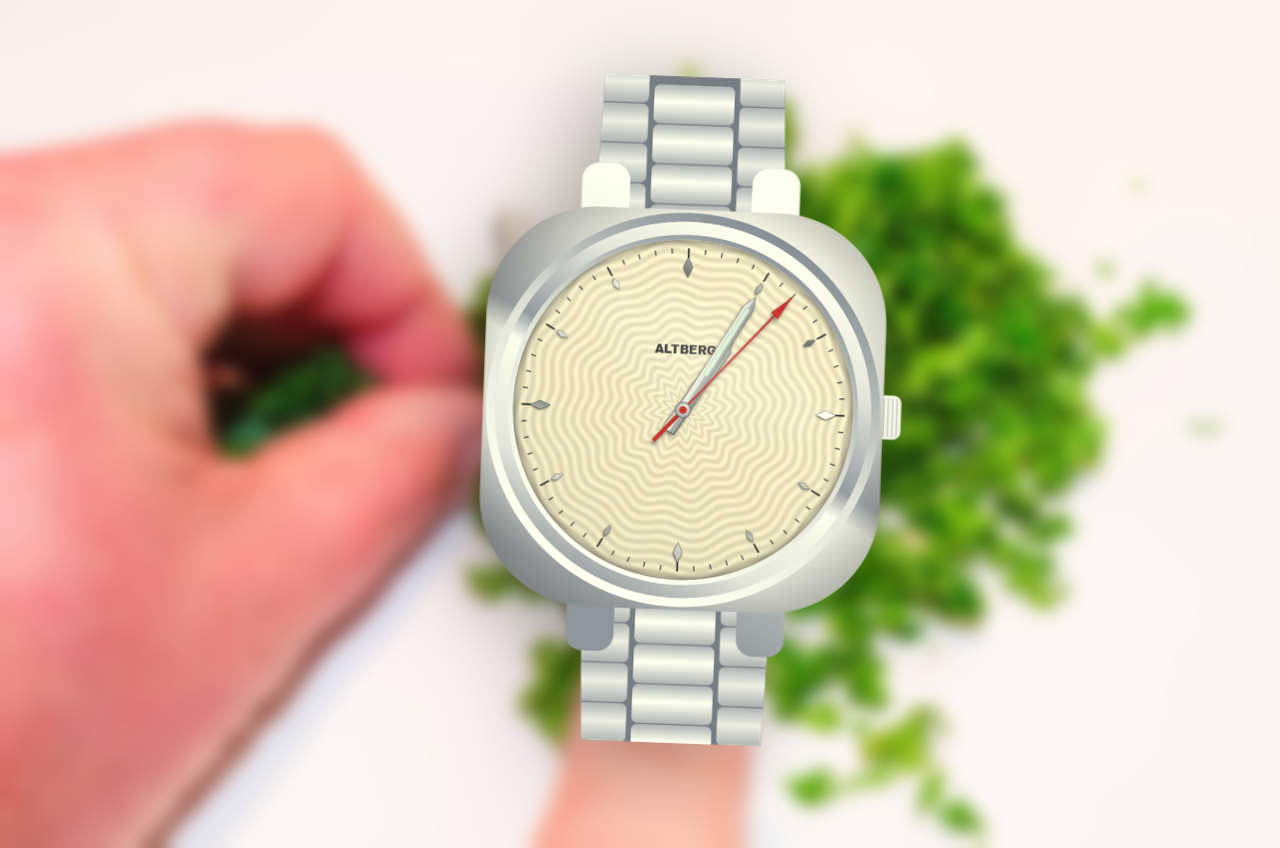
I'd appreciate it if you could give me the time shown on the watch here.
1:05:07
